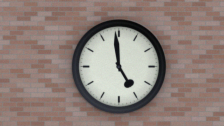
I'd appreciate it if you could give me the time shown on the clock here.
4:59
